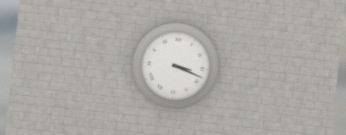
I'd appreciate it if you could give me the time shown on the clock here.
3:18
